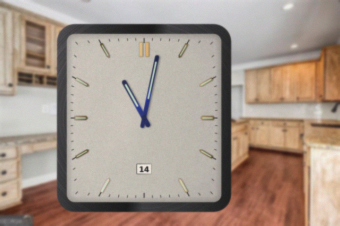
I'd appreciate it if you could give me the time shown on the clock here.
11:02
